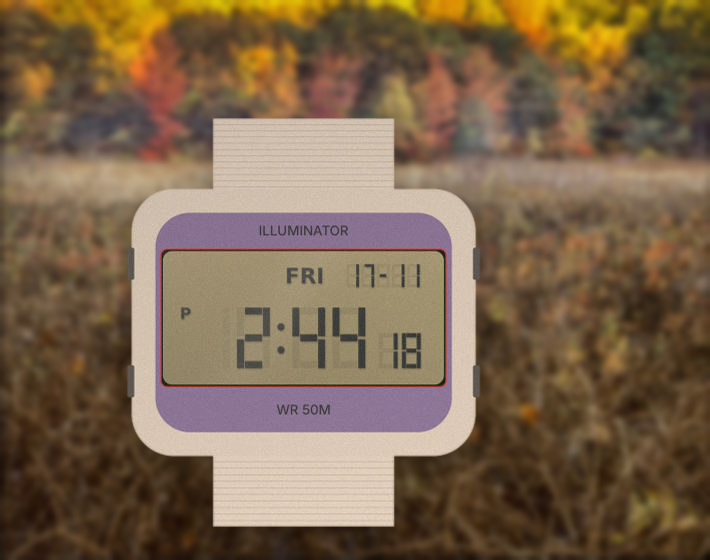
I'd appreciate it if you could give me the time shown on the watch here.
2:44:18
